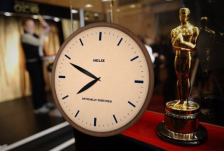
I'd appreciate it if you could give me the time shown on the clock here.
7:49
